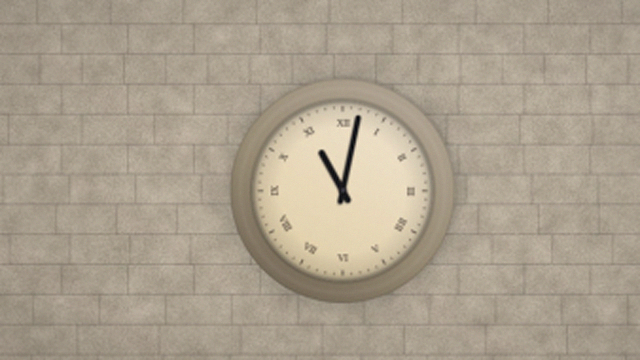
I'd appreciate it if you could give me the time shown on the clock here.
11:02
